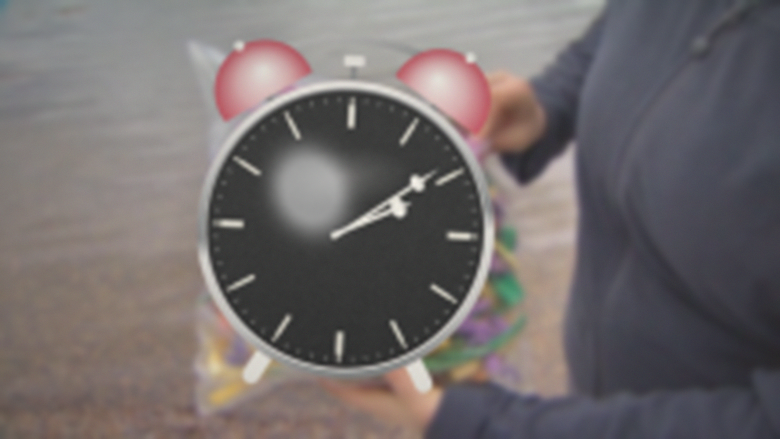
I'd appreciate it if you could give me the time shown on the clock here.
2:09
